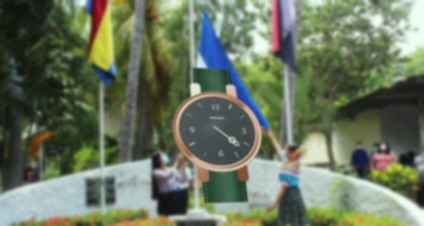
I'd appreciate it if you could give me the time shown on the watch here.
4:22
